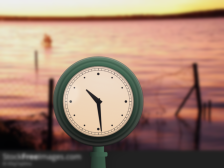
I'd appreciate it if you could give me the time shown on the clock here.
10:29
